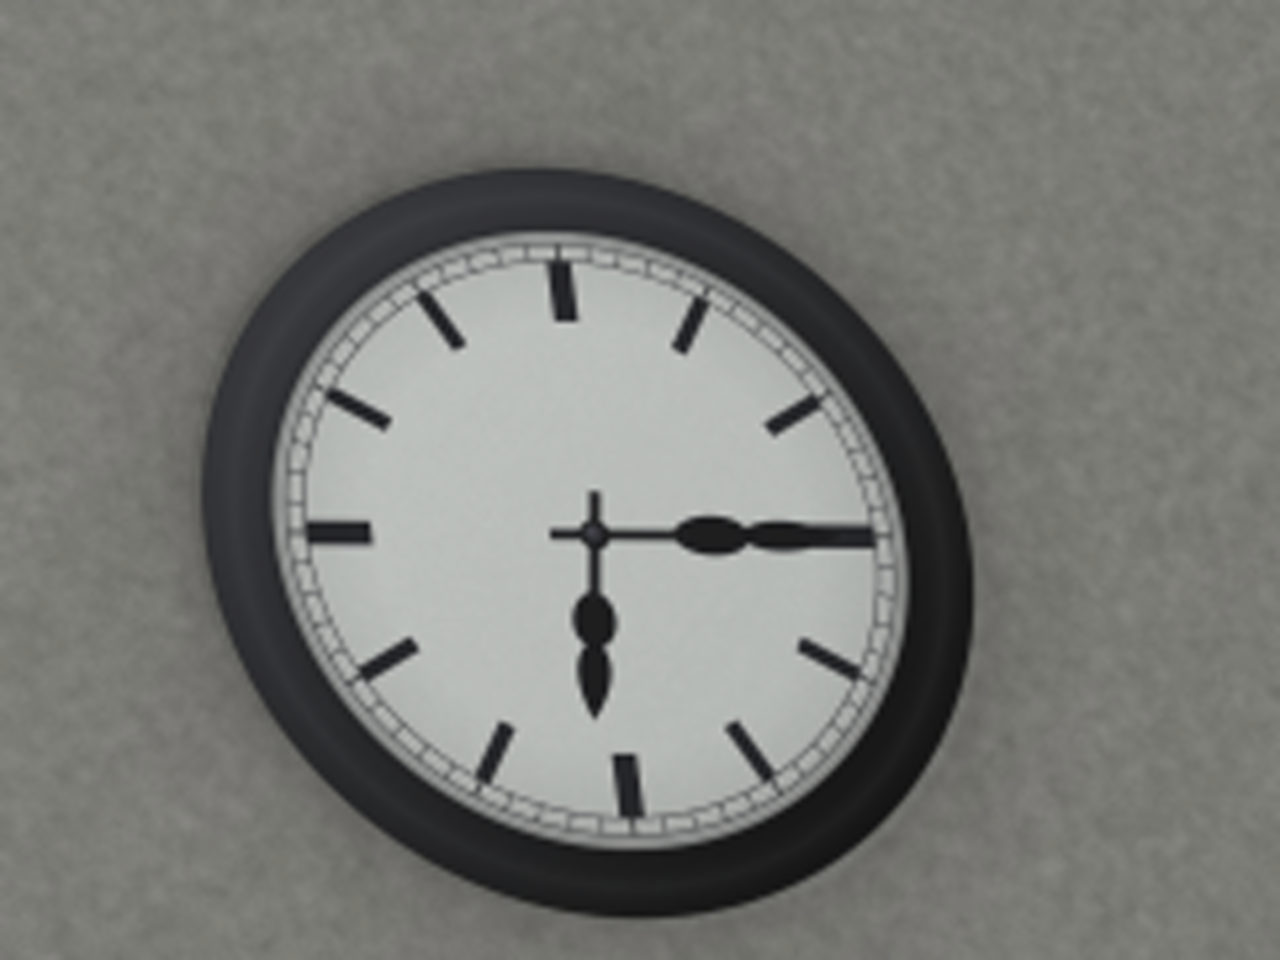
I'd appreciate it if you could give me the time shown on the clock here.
6:15
